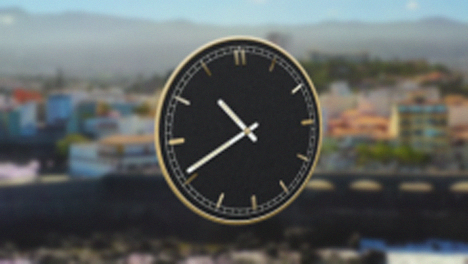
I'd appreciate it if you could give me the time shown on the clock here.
10:41
